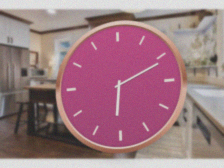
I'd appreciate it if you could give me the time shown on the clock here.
6:11
